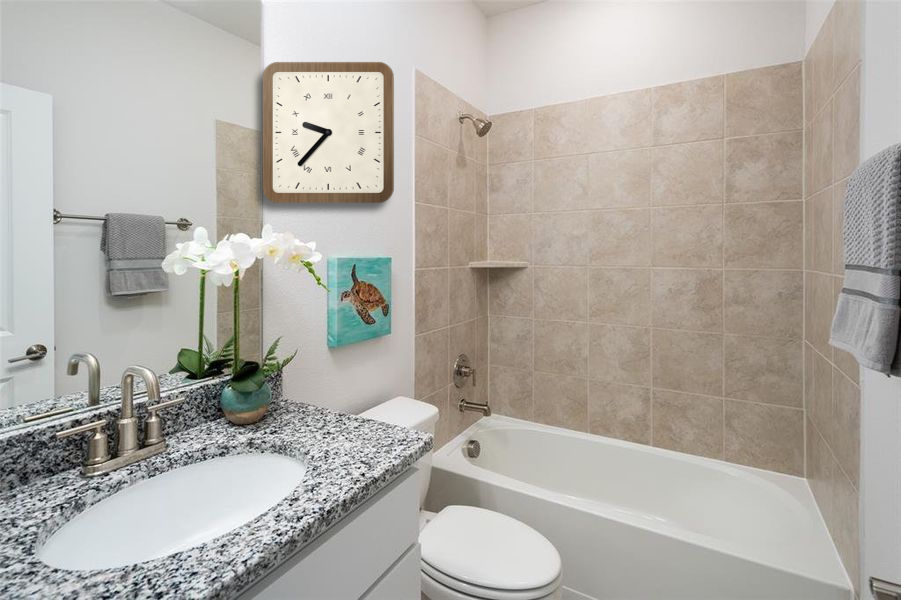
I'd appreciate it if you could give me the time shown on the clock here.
9:37
